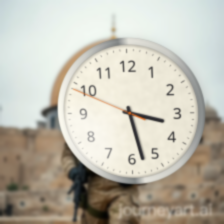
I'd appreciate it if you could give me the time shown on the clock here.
3:27:49
